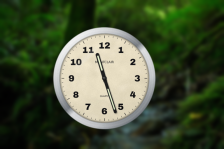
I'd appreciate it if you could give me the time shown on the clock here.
11:27
